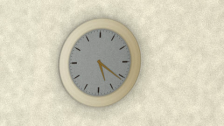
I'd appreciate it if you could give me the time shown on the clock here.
5:21
